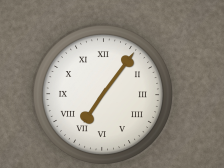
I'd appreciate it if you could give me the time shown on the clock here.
7:06
